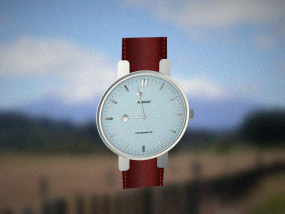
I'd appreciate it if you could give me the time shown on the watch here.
8:58
